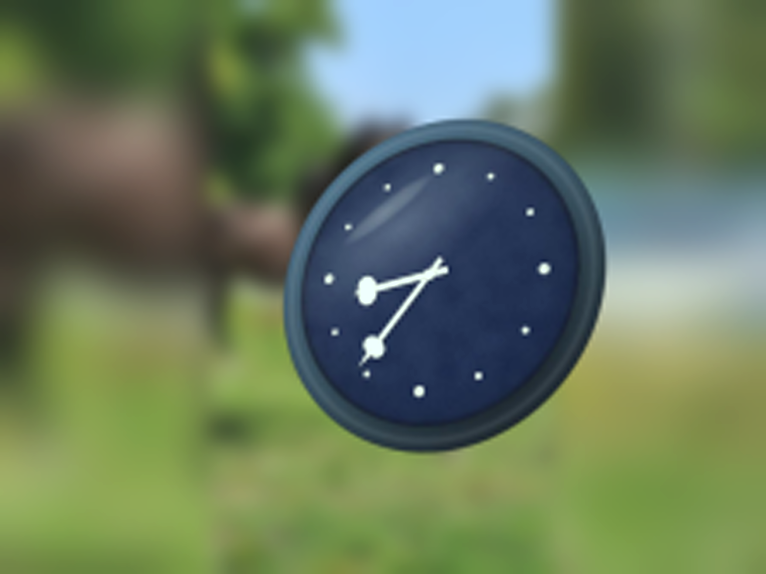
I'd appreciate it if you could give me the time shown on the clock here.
8:36
